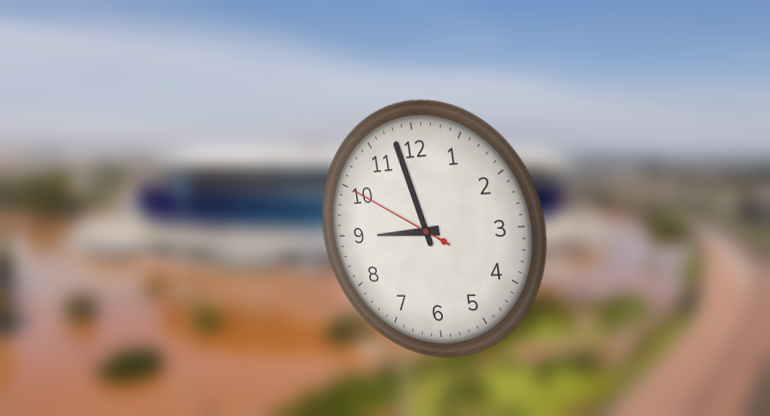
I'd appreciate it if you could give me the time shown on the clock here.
8:57:50
